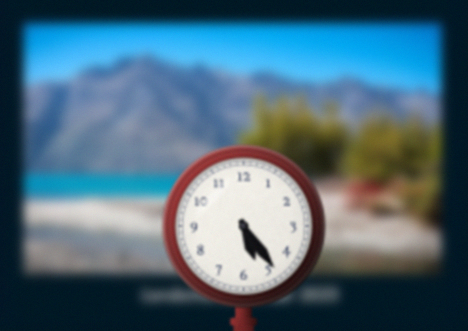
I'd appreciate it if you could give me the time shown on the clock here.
5:24
